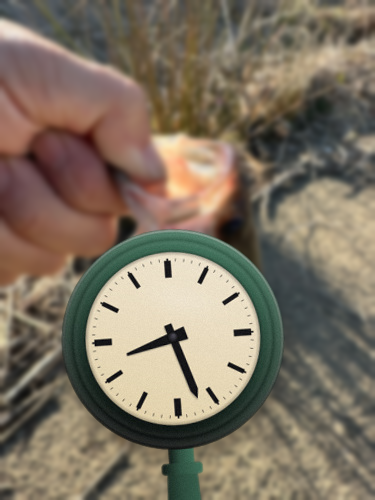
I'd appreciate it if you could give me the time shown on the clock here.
8:27
